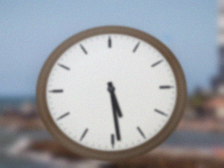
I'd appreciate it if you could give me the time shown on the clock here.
5:29
